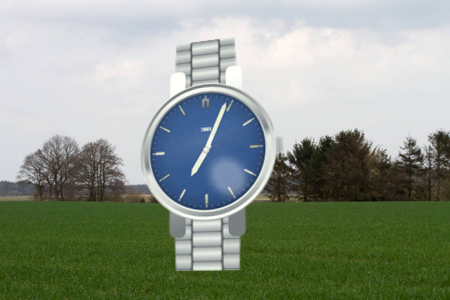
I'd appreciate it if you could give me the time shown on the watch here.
7:04
